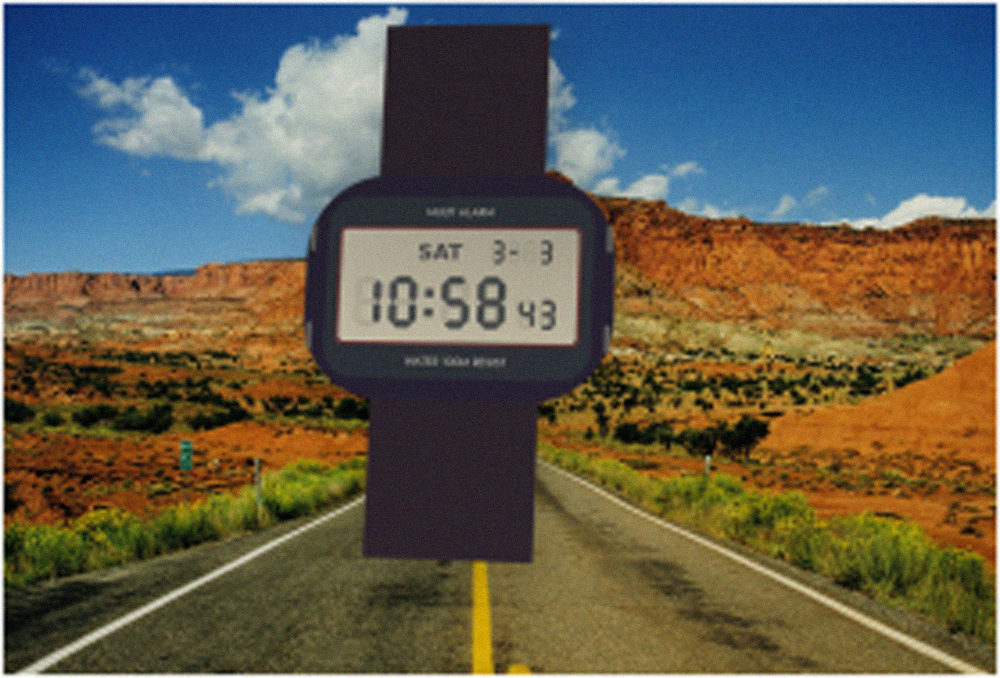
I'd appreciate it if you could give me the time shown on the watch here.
10:58:43
